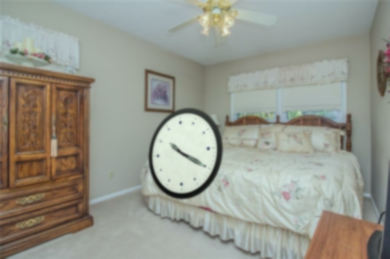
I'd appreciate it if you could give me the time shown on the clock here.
10:20
